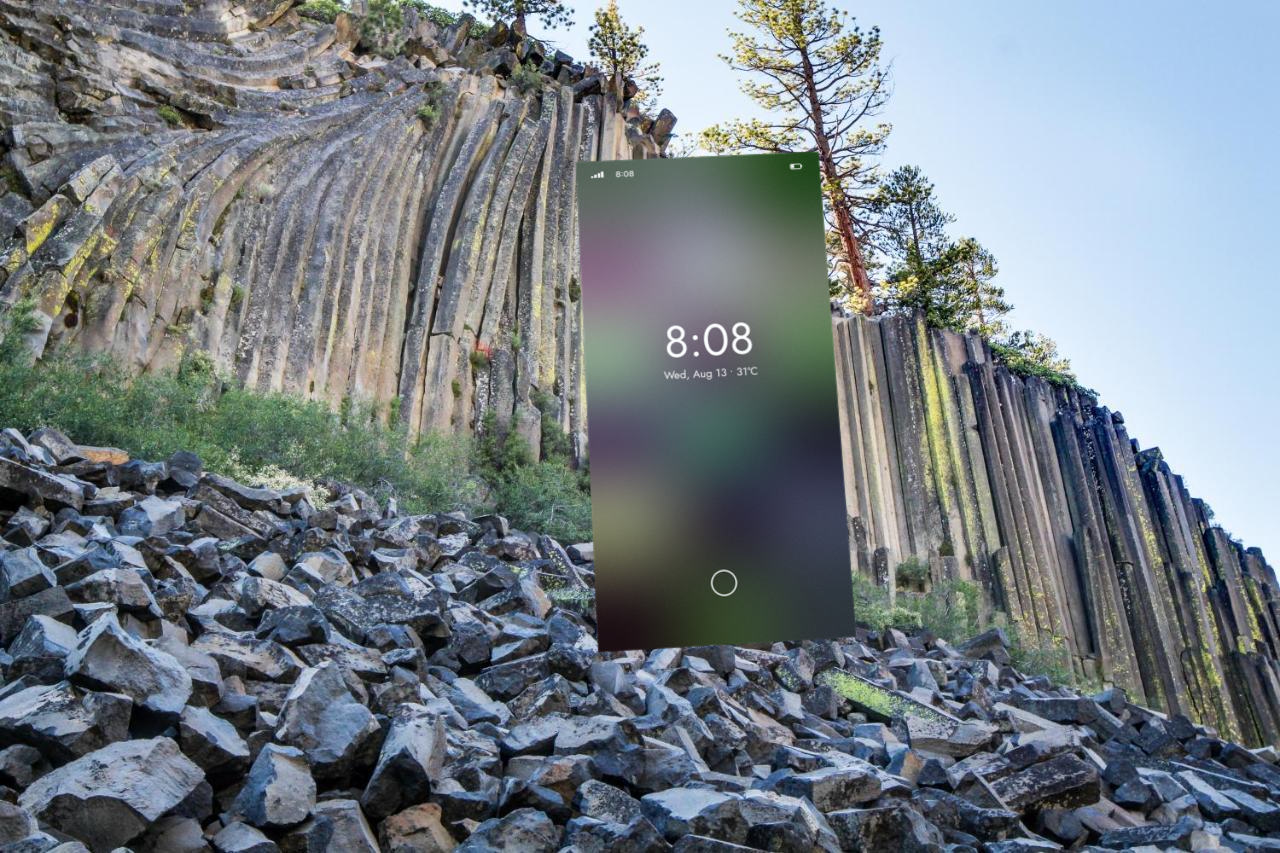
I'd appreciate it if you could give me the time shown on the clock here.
8:08
